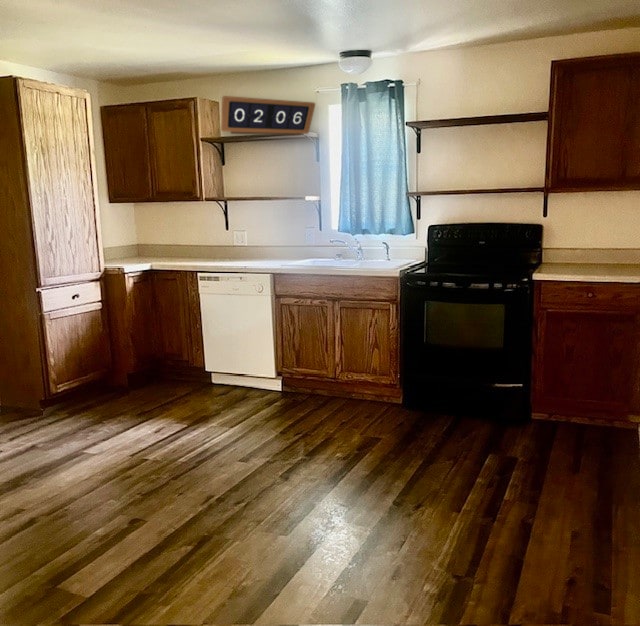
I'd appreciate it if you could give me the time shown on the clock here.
2:06
